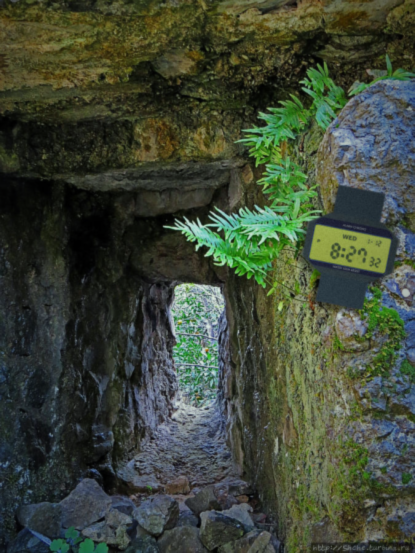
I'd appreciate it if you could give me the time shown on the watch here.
8:27:32
